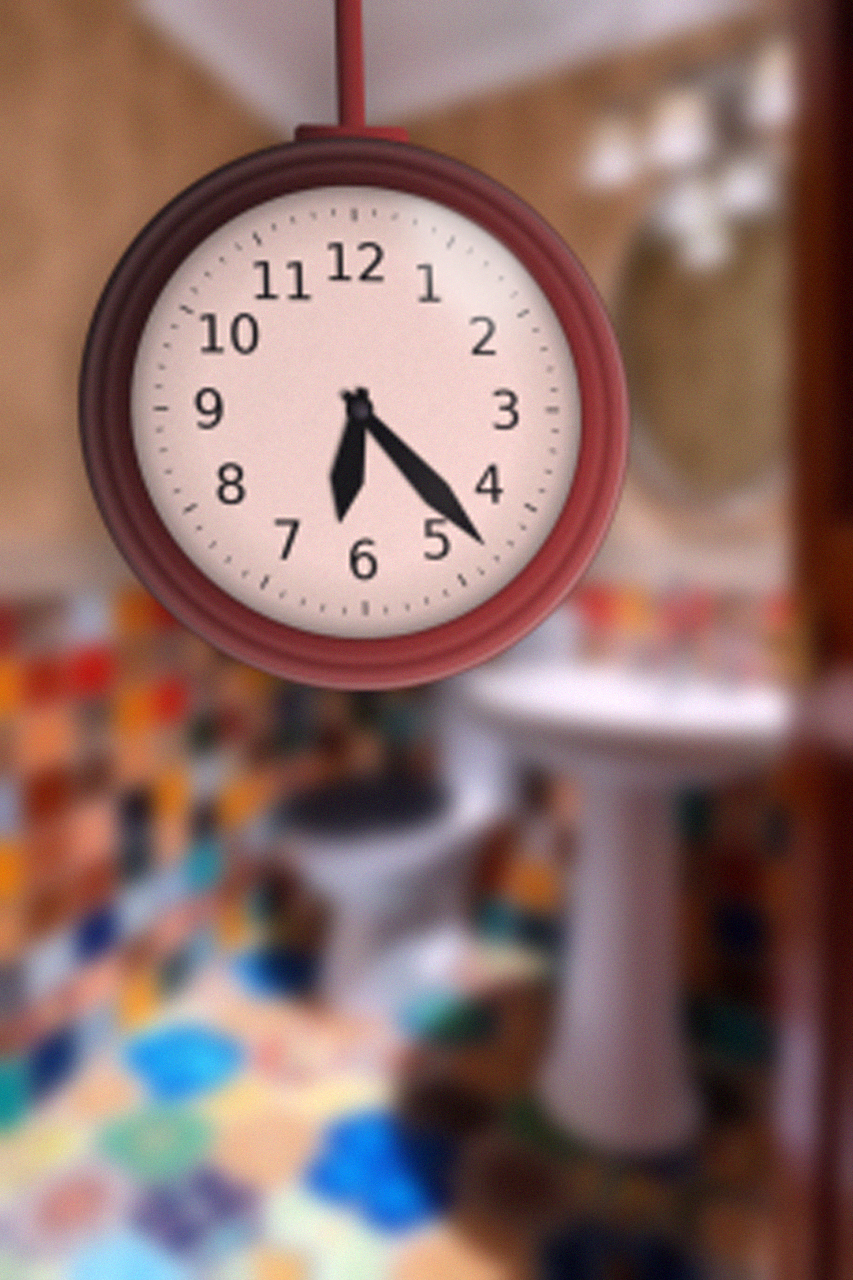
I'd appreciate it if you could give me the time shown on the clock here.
6:23
